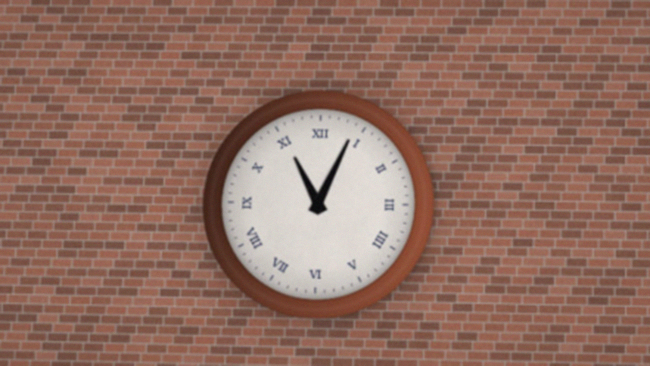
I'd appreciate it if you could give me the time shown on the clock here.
11:04
